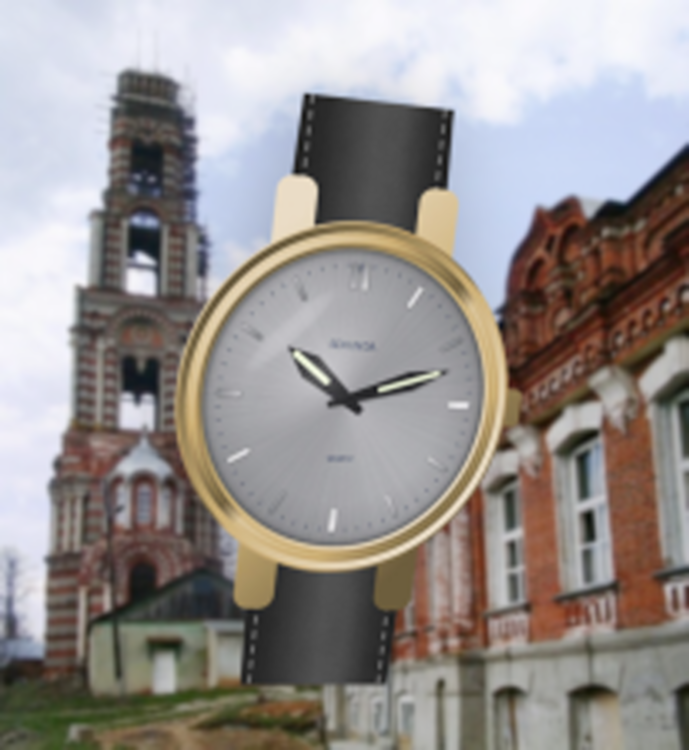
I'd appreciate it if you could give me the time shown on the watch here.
10:12
